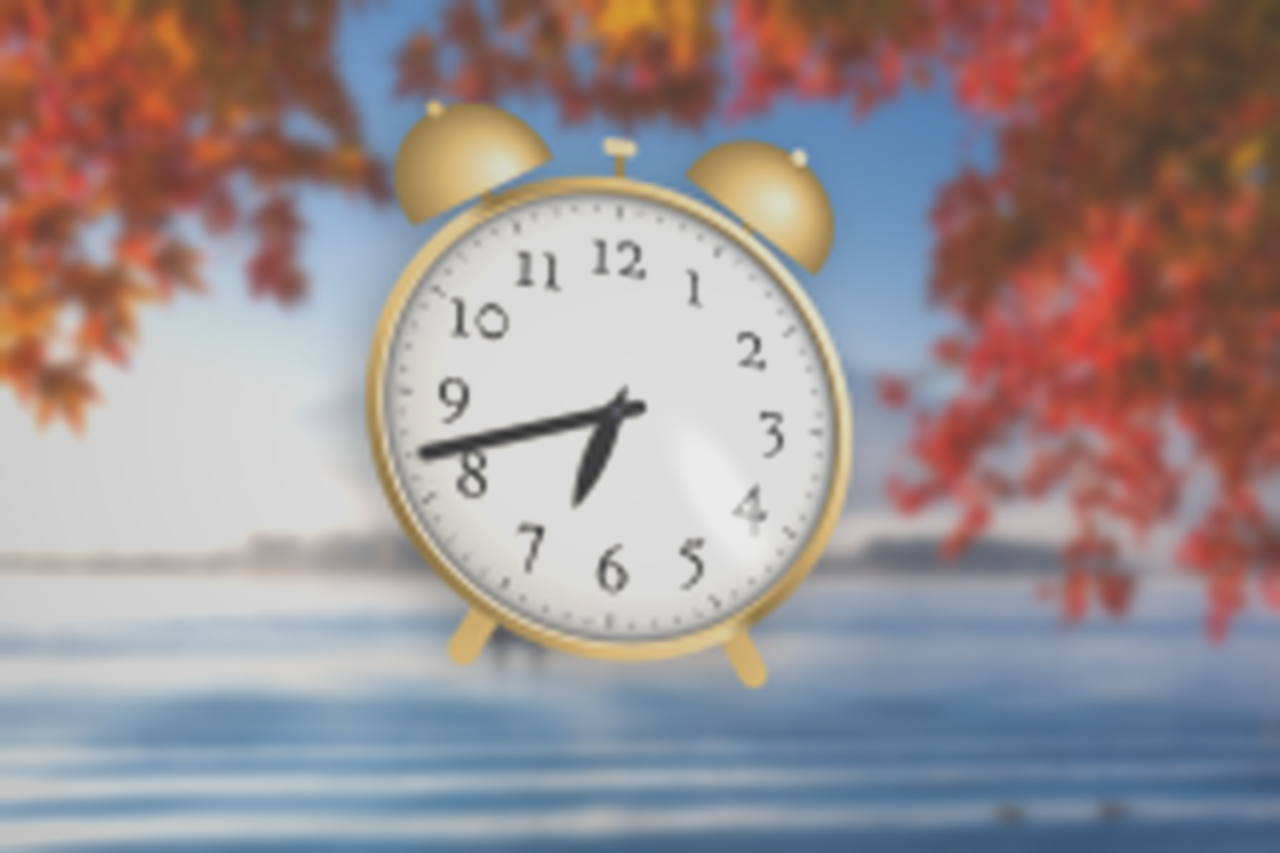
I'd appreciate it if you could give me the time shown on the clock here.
6:42
